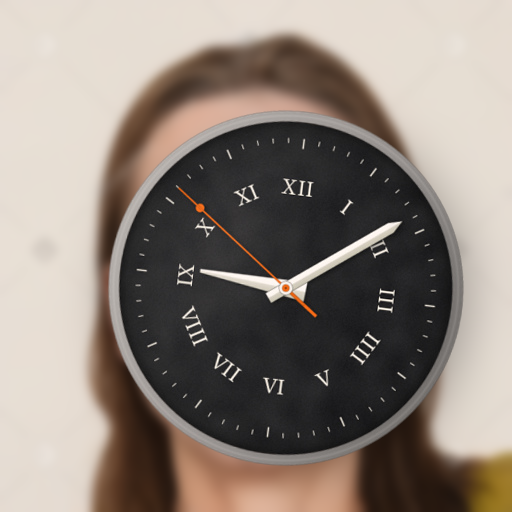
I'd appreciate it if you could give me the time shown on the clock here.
9:08:51
